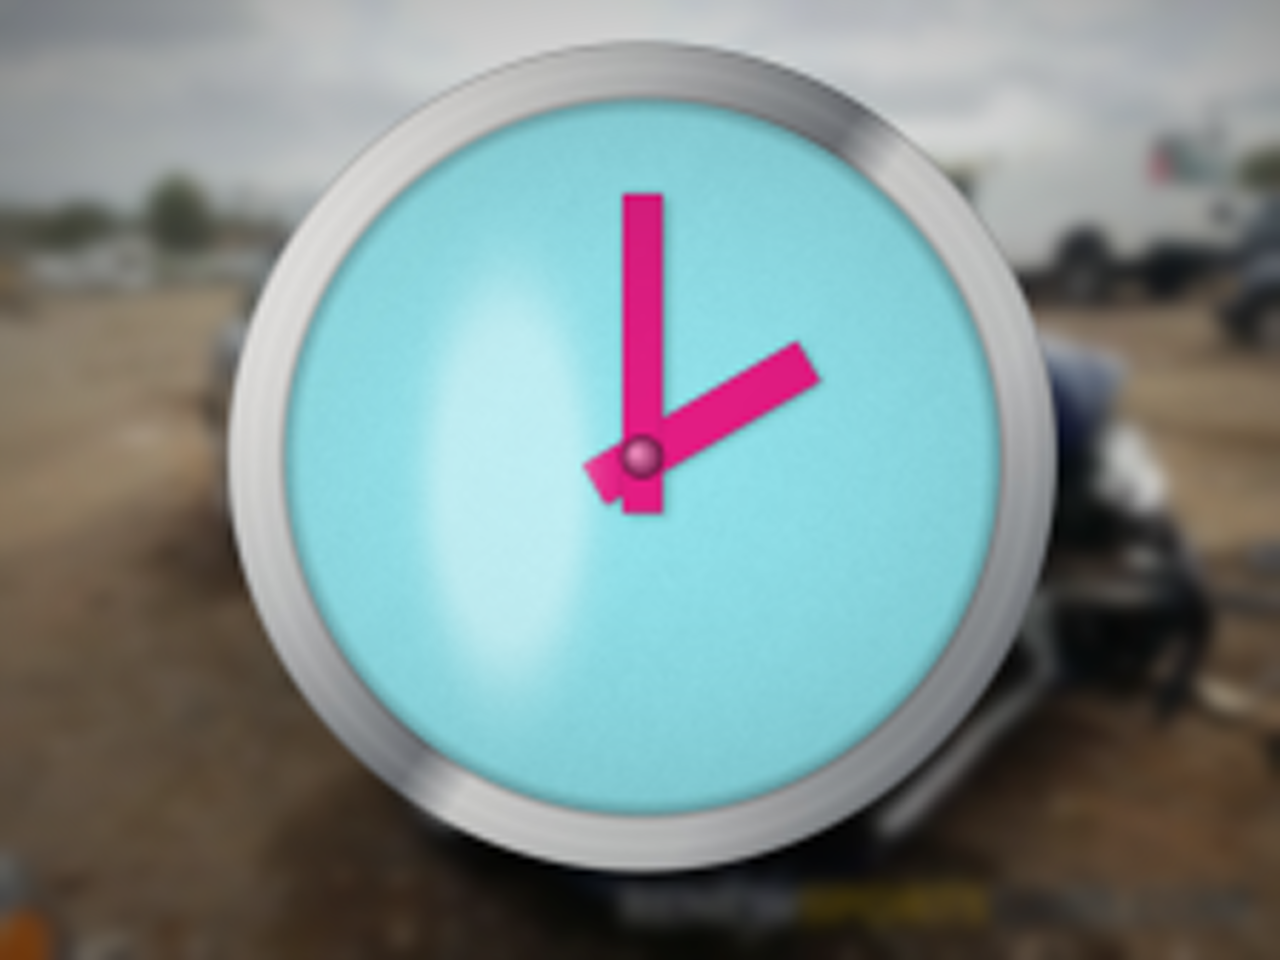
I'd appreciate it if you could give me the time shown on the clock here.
2:00
